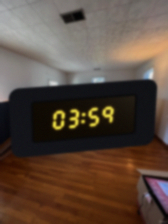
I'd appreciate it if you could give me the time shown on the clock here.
3:59
